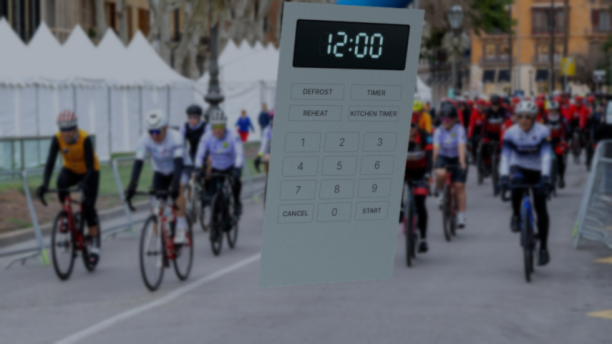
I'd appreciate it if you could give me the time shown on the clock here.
12:00
